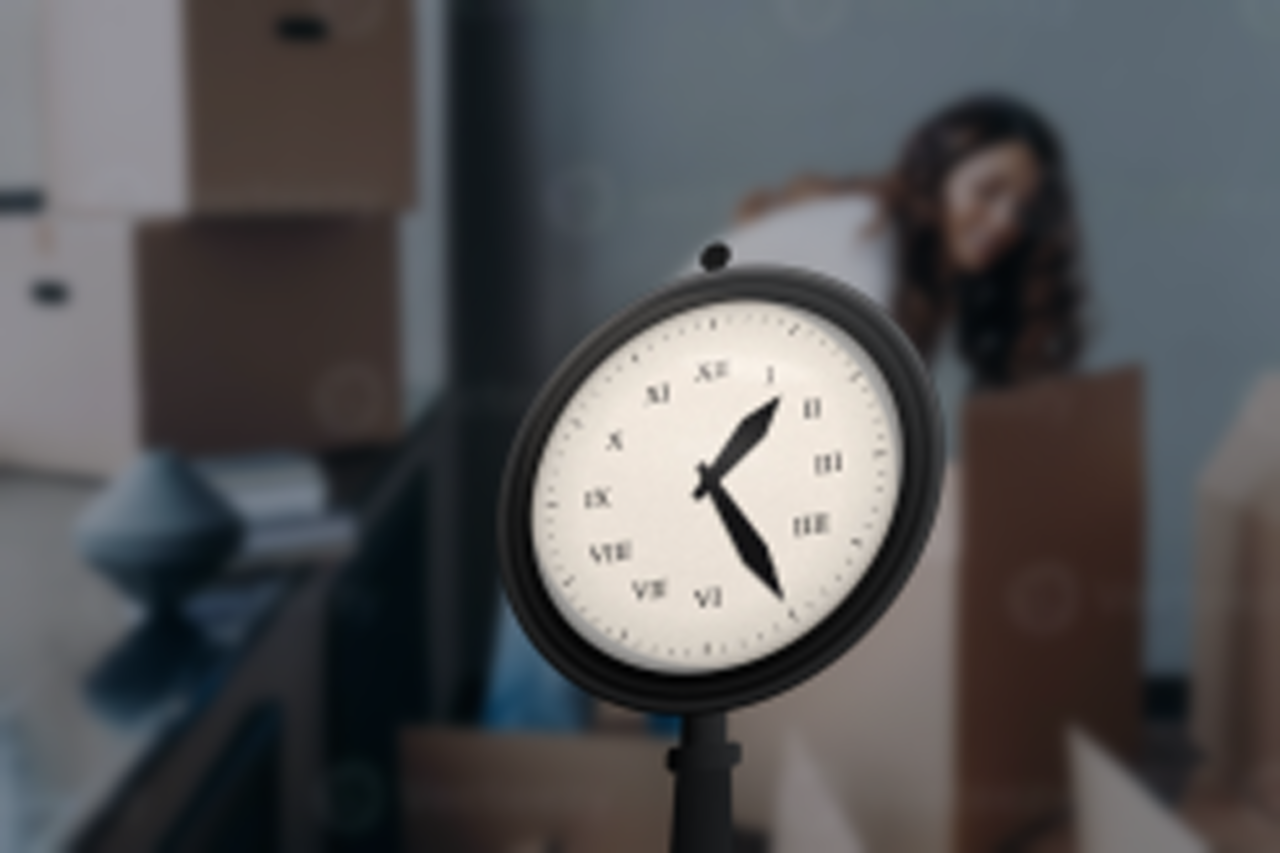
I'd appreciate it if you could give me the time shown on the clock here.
1:25
